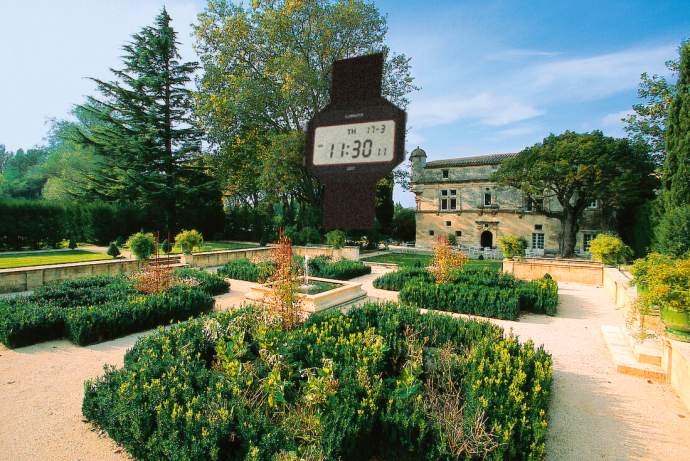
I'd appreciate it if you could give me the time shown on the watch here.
11:30
